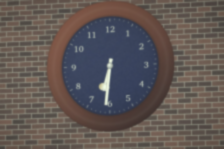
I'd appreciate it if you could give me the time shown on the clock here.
6:31
